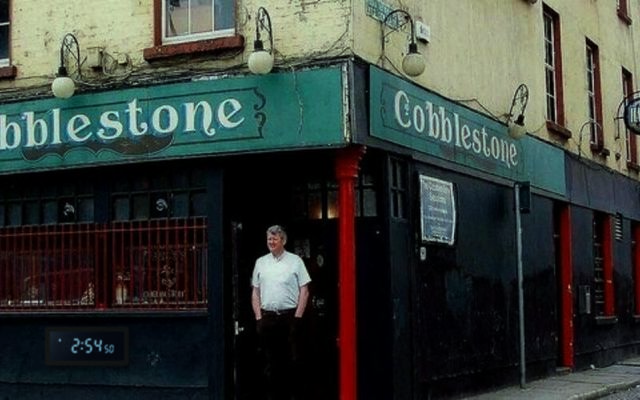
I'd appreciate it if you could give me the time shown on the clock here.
2:54
